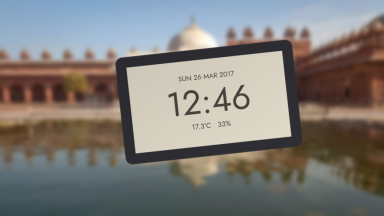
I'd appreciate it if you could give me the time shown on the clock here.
12:46
